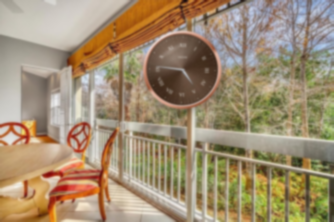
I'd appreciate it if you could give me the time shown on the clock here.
4:46
